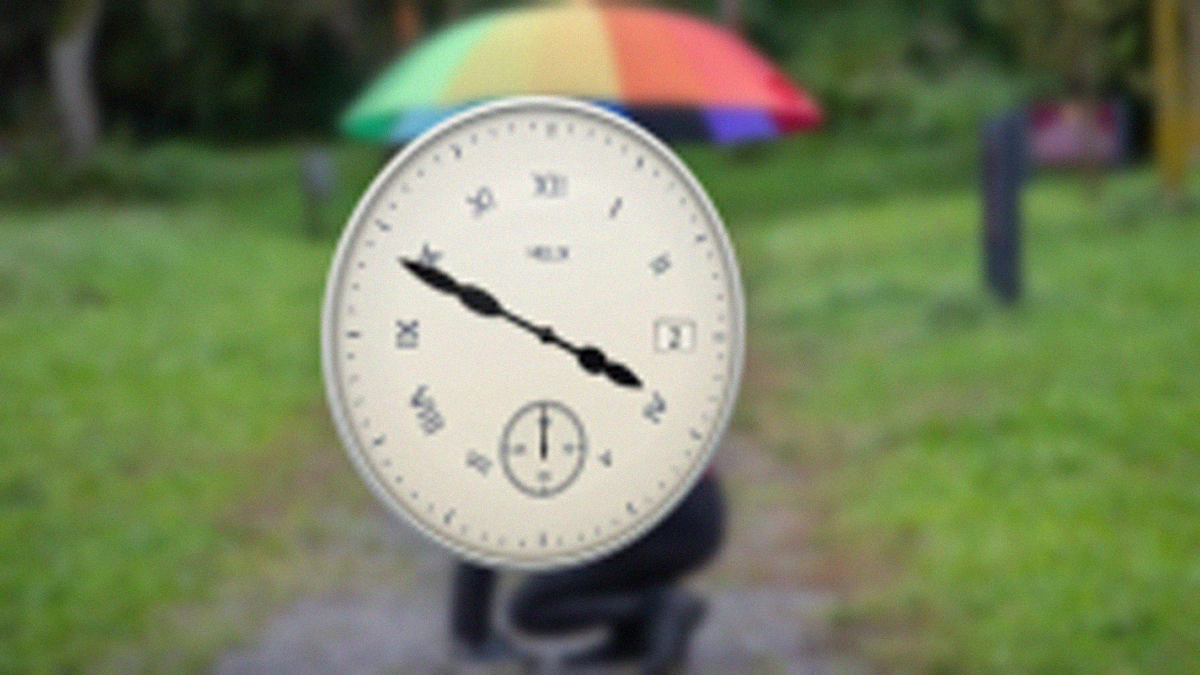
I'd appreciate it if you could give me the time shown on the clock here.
3:49
